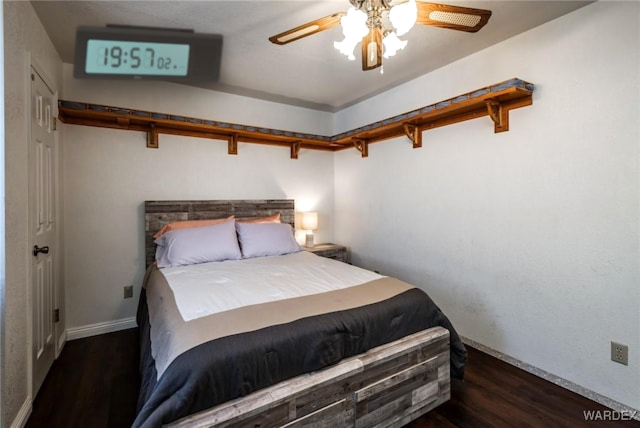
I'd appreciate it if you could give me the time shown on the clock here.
19:57:02
